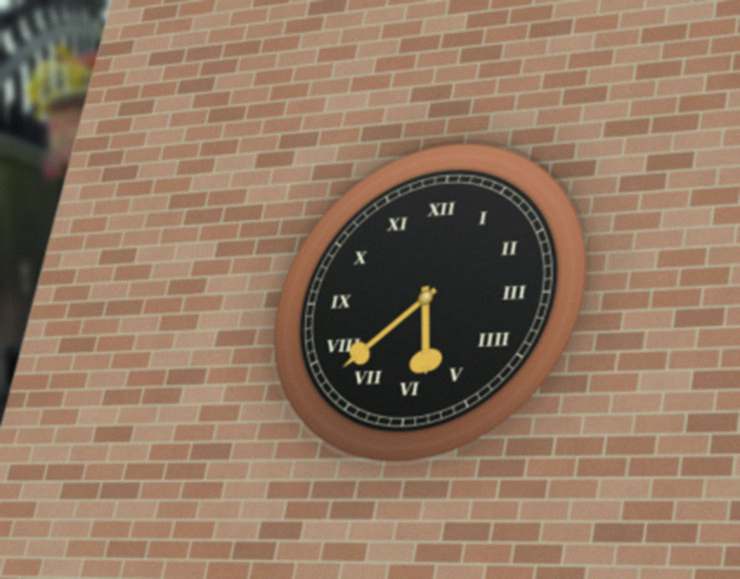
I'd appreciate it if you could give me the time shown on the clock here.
5:38
